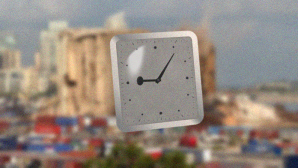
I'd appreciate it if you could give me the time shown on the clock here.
9:06
